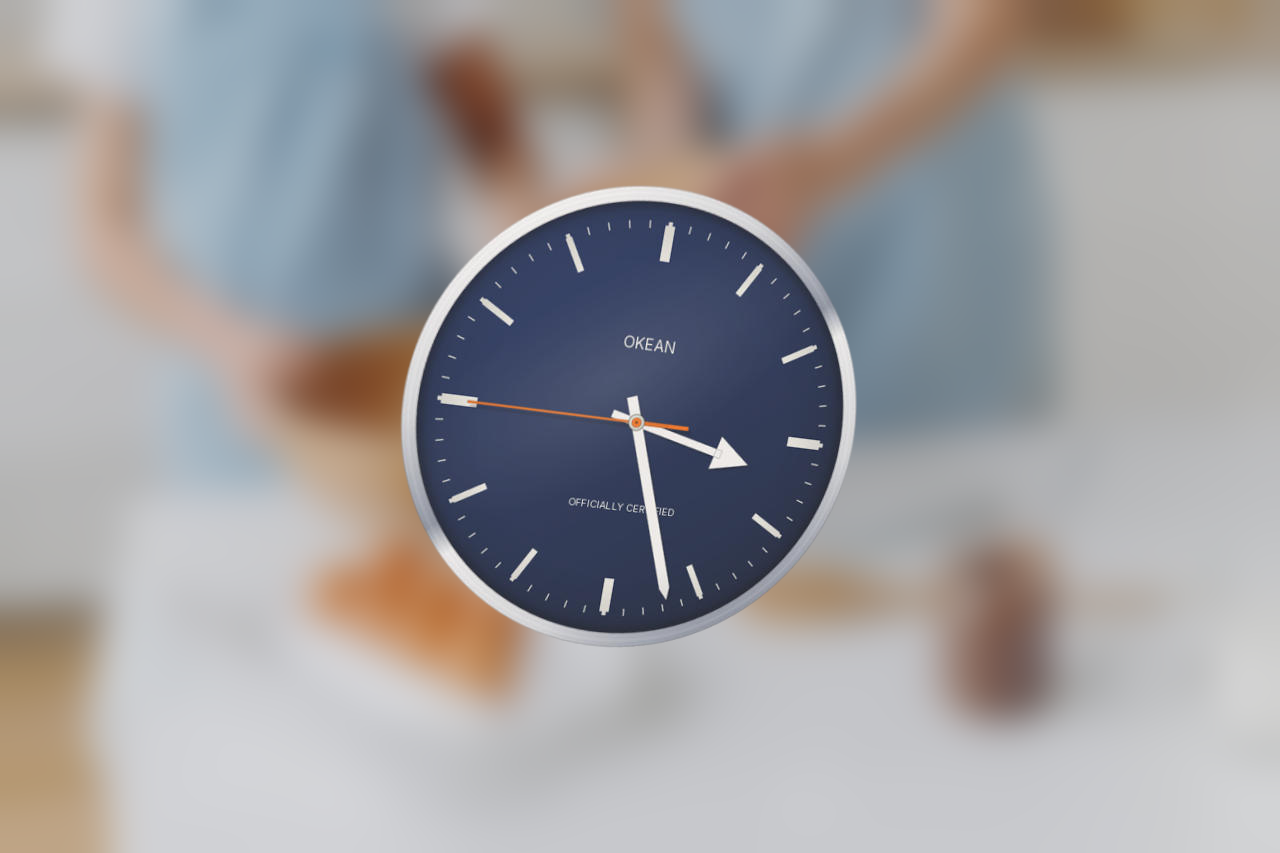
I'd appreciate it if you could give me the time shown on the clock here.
3:26:45
